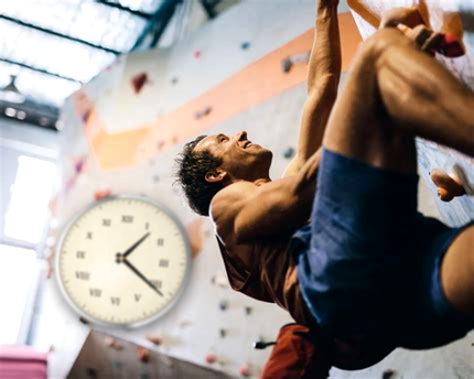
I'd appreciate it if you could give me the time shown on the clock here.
1:21
